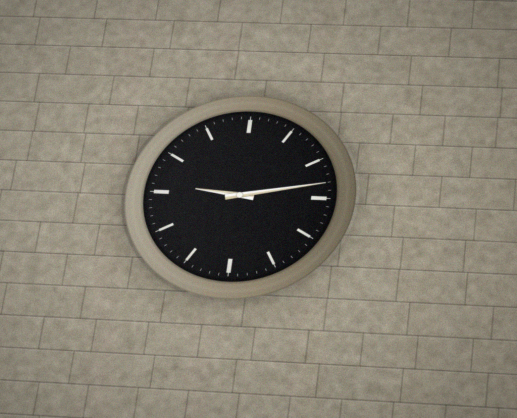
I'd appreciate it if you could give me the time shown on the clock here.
9:13
